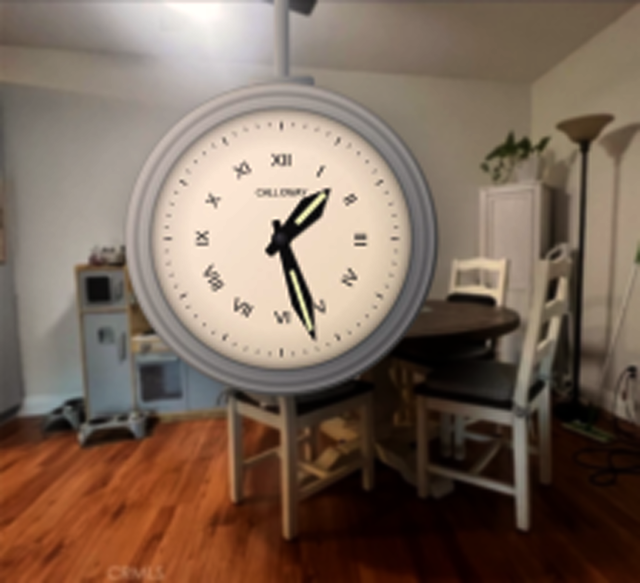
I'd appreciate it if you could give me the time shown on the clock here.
1:27
